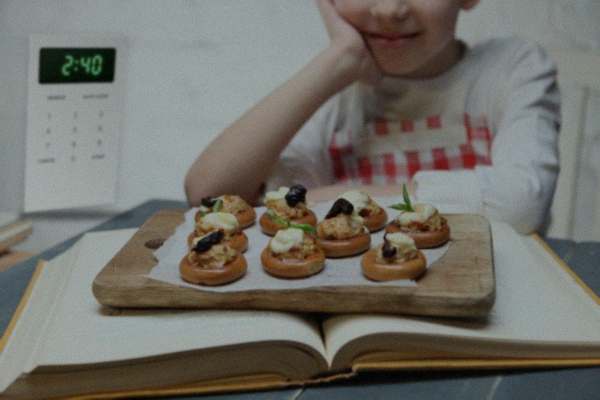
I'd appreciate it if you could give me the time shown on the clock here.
2:40
